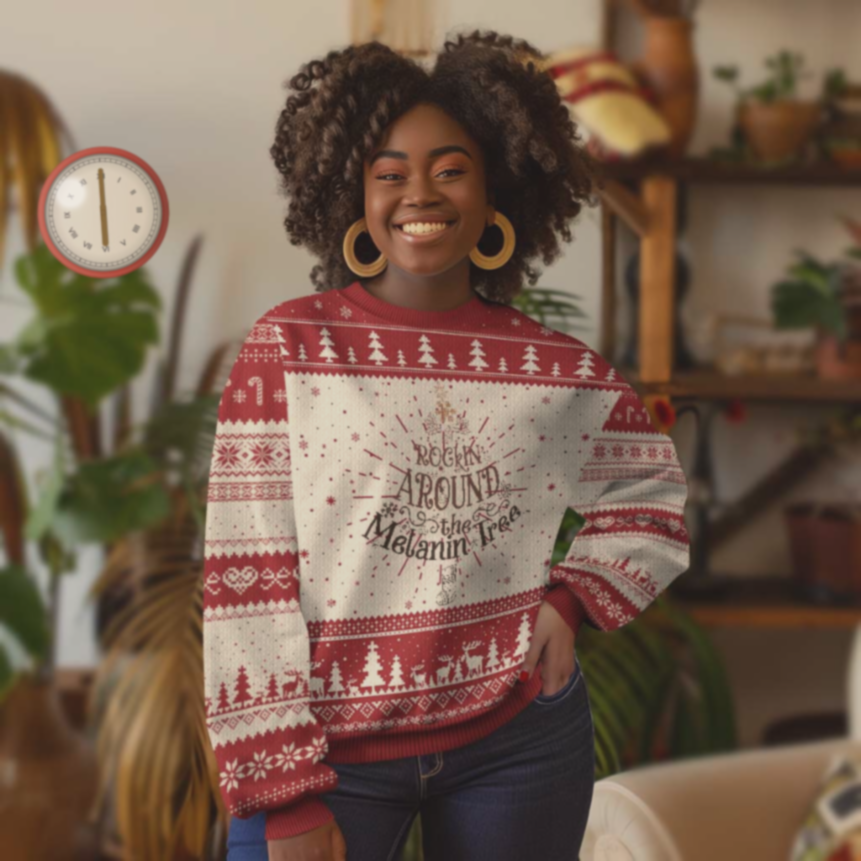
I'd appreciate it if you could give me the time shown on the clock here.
6:00
